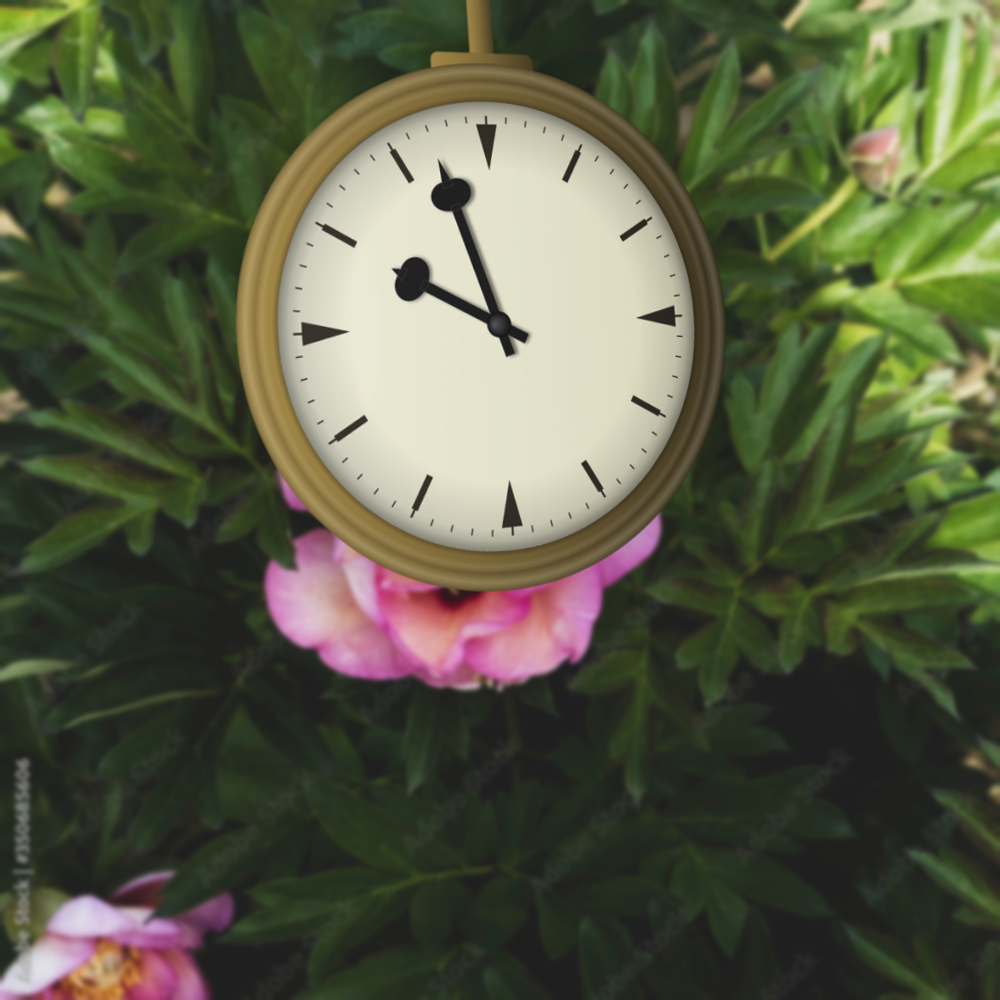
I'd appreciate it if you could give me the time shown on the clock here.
9:57
